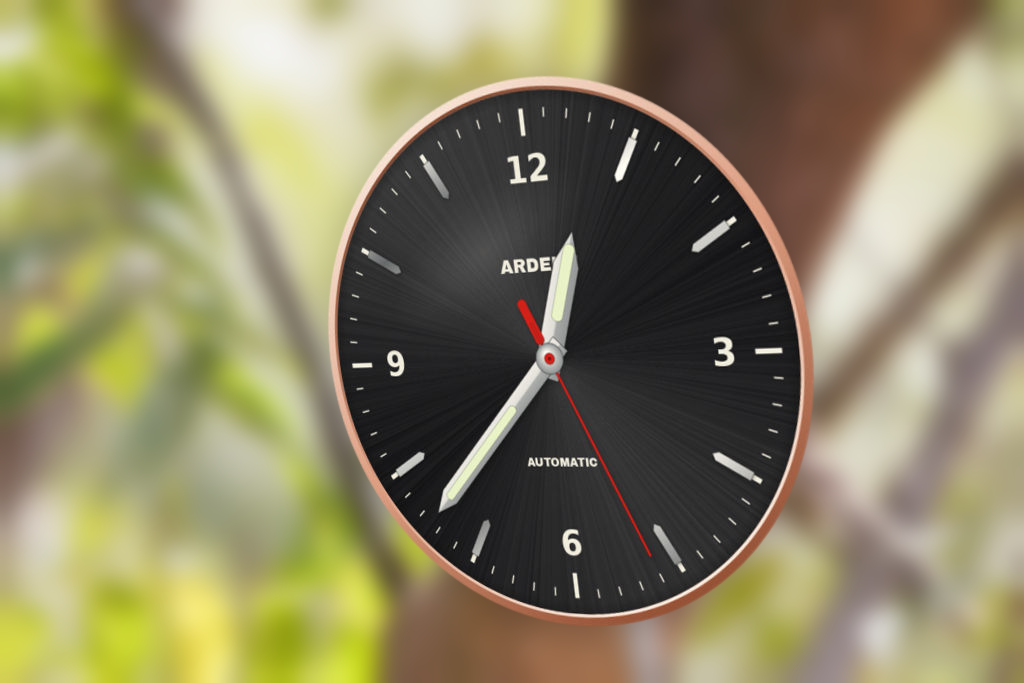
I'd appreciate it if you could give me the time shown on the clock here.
12:37:26
